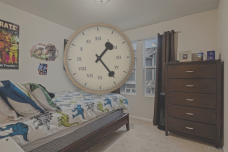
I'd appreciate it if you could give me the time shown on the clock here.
1:24
